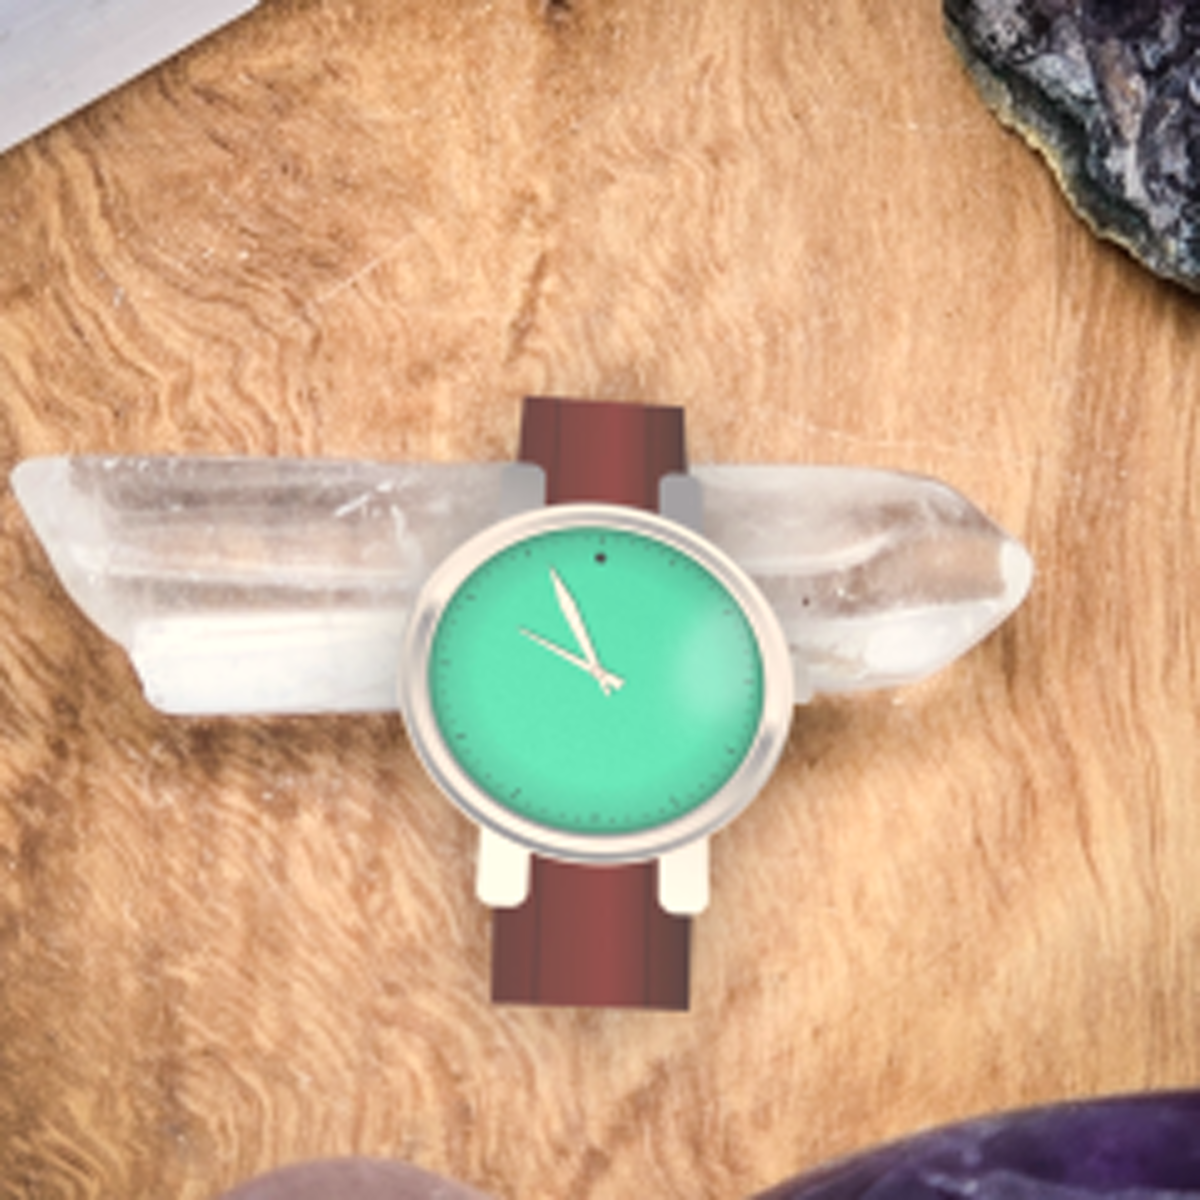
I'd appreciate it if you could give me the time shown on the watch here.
9:56
